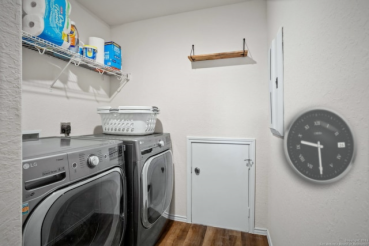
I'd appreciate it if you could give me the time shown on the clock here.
9:30
